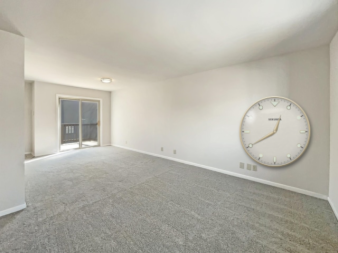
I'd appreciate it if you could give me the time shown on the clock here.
12:40
